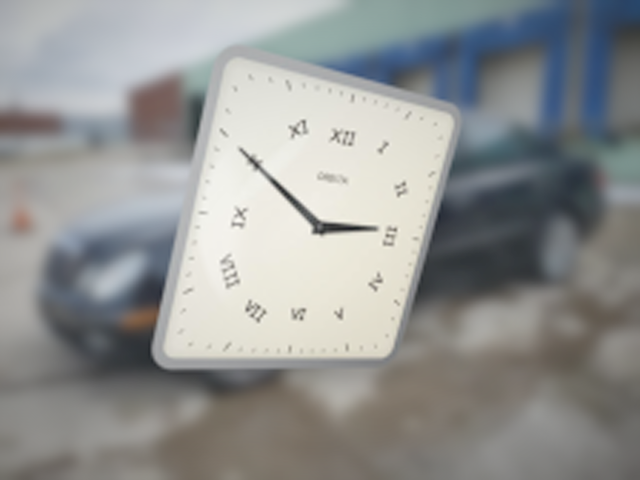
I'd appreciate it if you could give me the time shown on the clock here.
2:50
